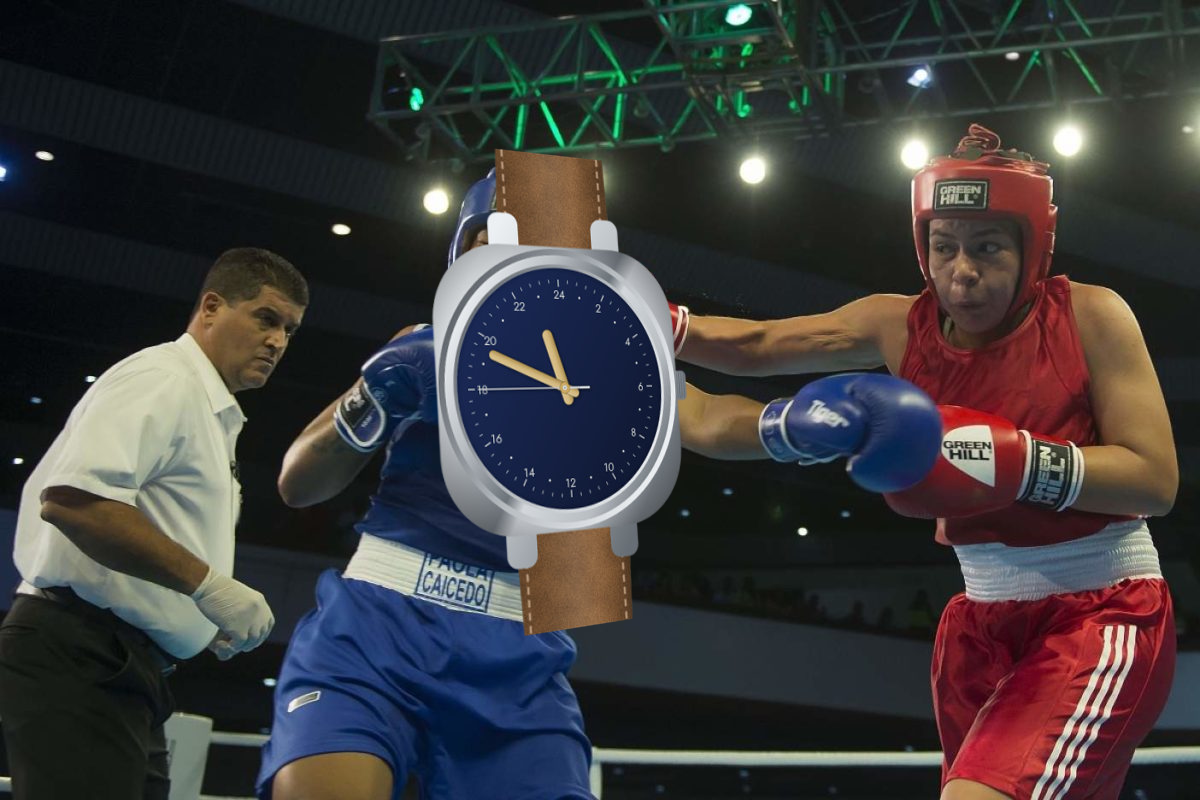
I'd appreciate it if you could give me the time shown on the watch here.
22:48:45
